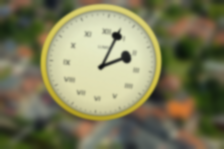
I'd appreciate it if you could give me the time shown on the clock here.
2:03
